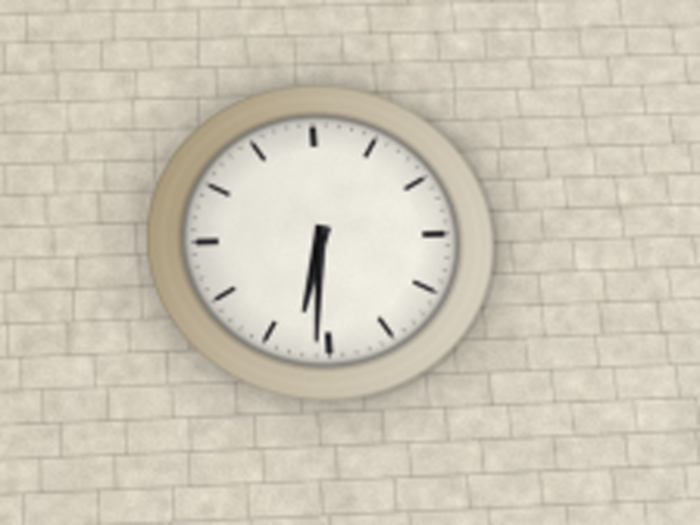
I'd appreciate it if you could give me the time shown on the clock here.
6:31
